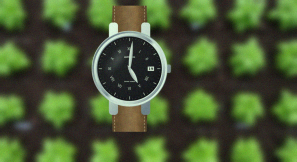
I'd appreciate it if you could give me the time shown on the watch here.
5:01
